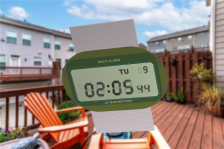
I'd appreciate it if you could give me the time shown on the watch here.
2:05:44
